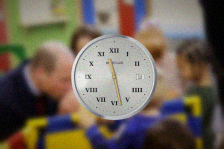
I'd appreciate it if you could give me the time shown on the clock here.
11:28
